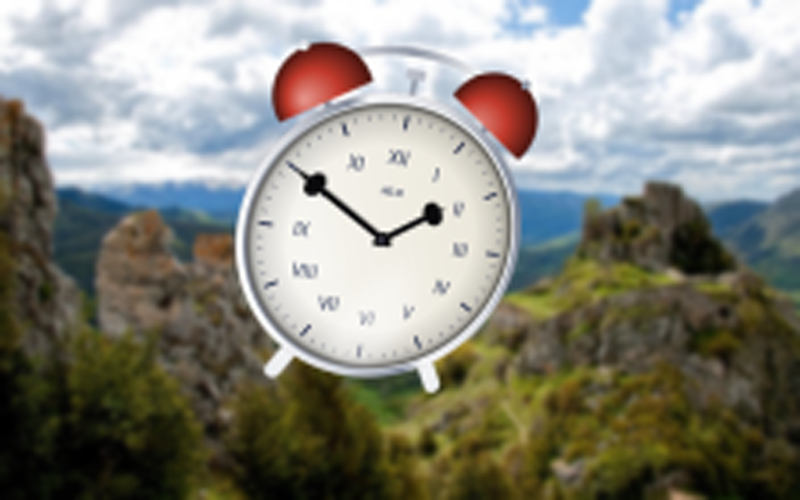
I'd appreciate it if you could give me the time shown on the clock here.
1:50
